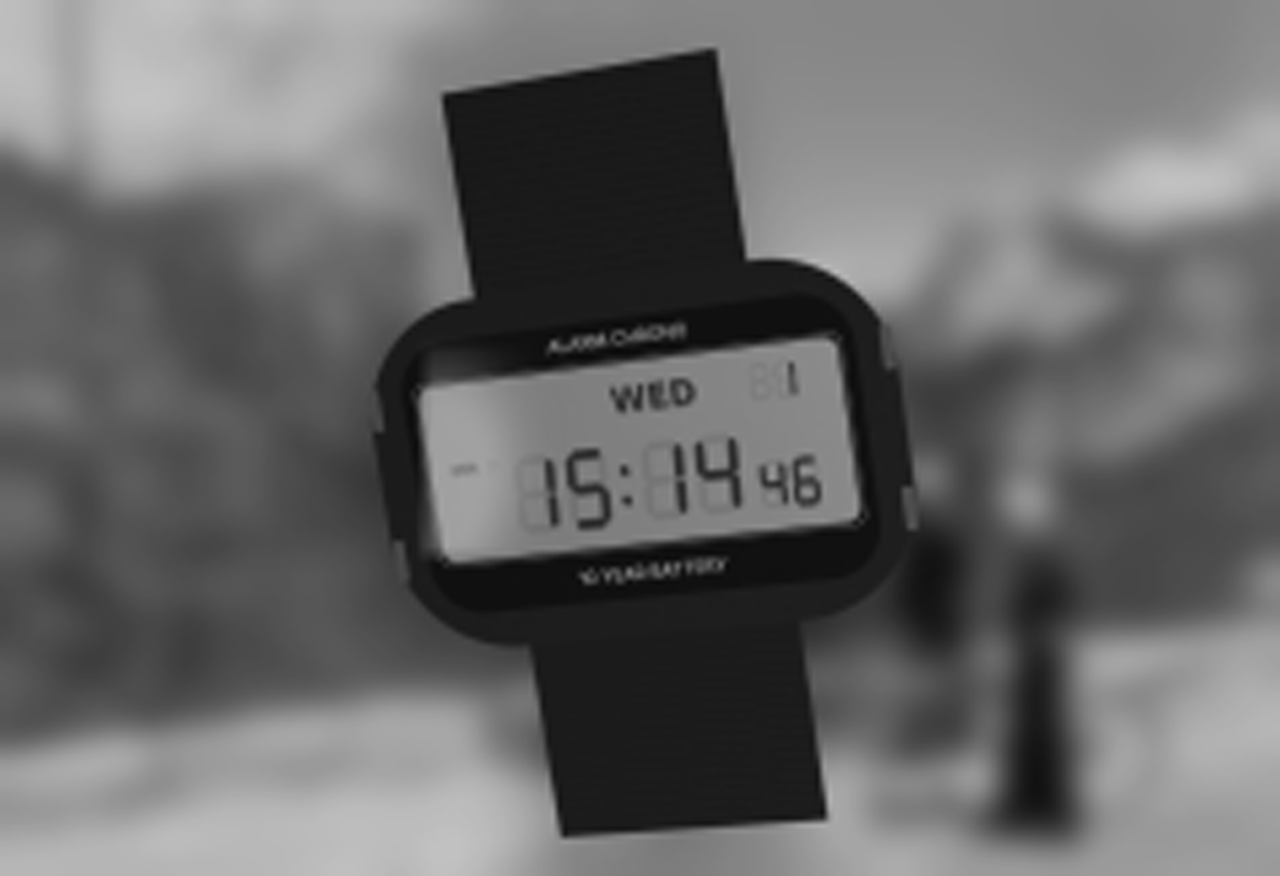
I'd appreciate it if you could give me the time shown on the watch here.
15:14:46
